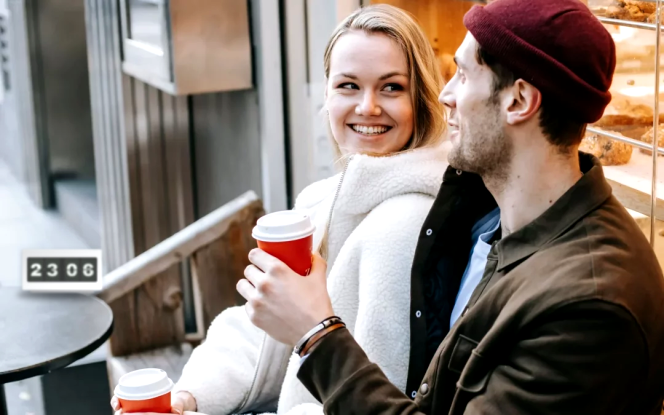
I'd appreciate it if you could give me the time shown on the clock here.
23:06
